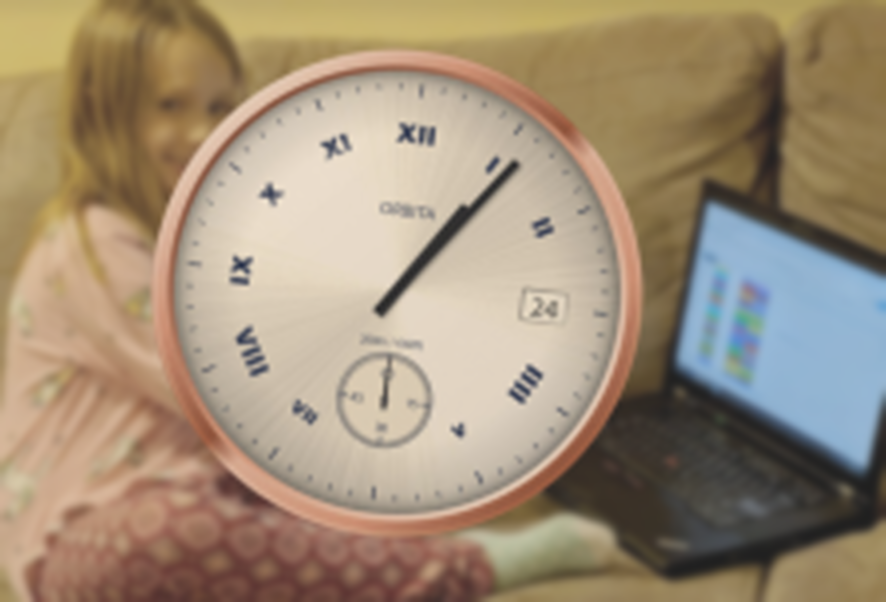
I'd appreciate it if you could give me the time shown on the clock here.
1:06
